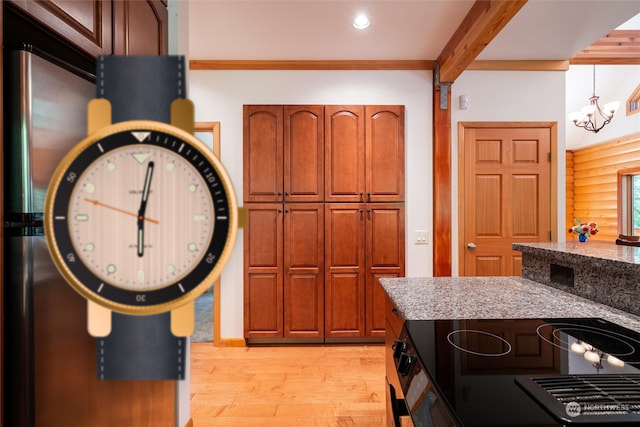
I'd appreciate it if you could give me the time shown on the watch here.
6:01:48
